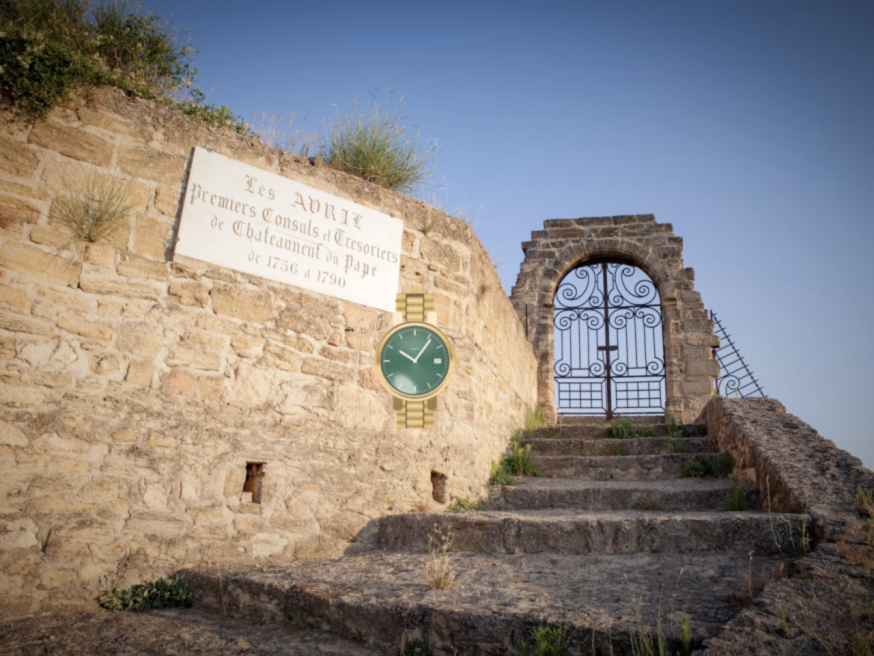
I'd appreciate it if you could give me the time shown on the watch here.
10:06
